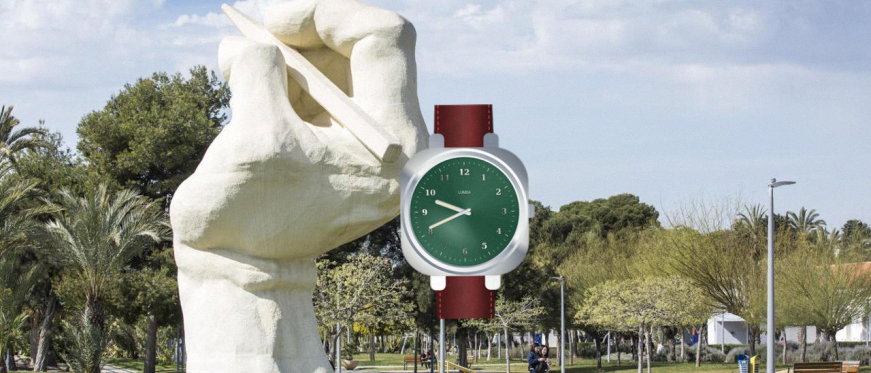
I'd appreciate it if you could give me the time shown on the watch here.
9:41
